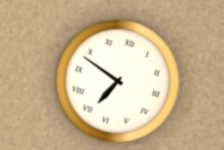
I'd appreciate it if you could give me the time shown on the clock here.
6:48
